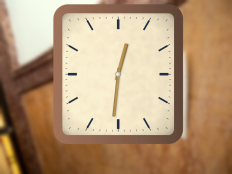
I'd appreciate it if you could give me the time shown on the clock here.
12:31
